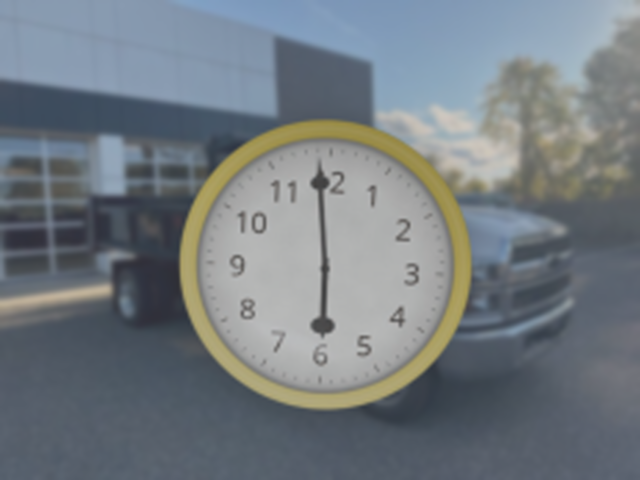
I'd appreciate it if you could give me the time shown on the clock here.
5:59
